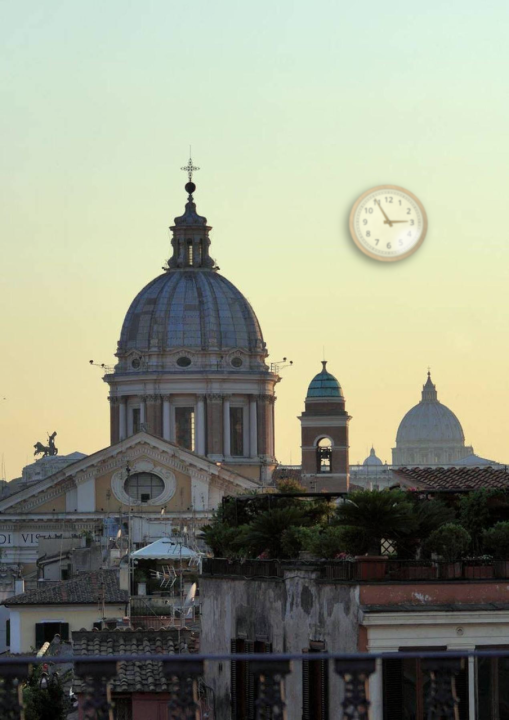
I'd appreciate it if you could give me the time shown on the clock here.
2:55
